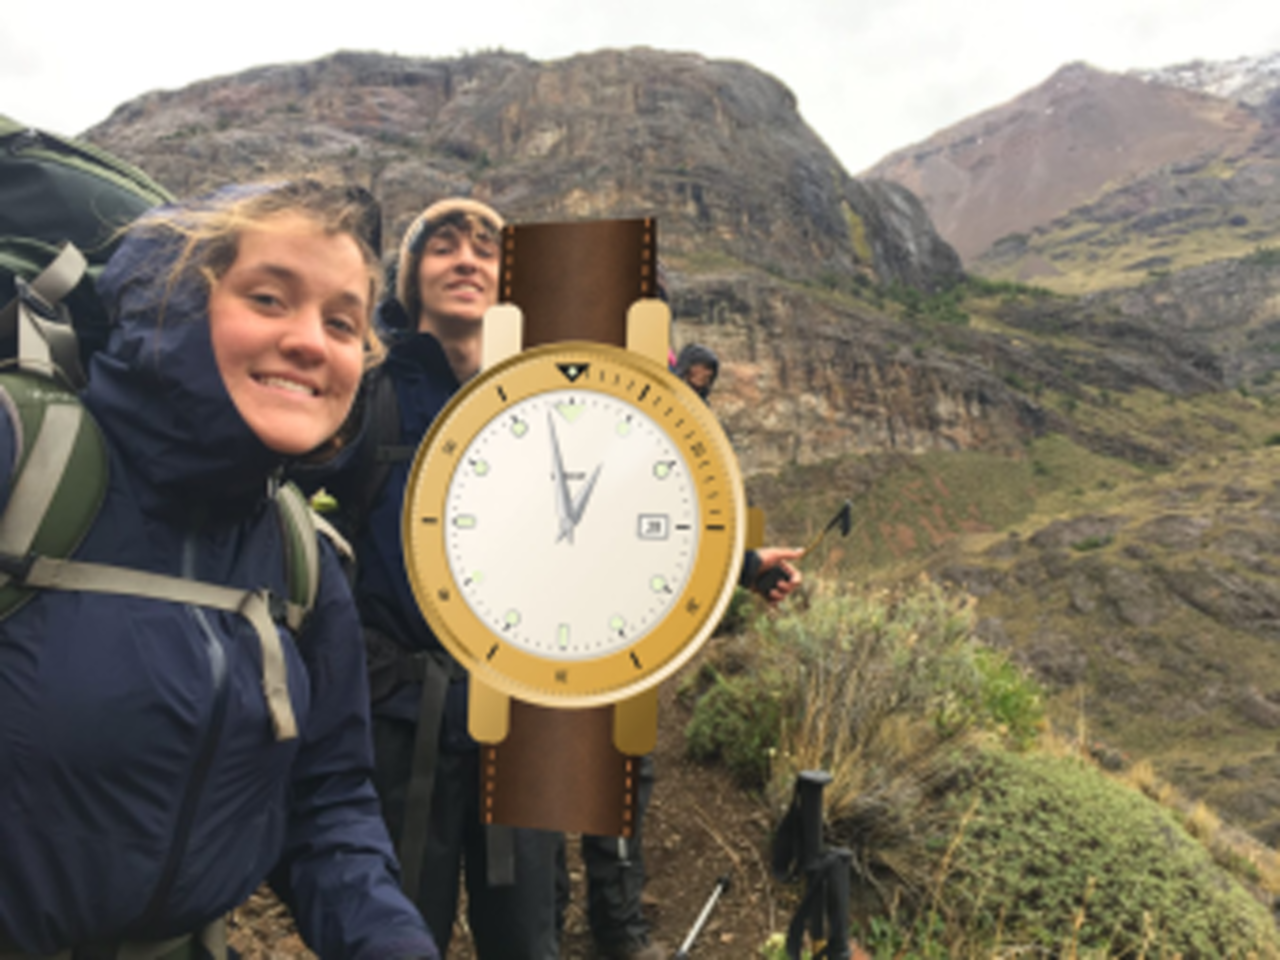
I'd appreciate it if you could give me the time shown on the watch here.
12:58
